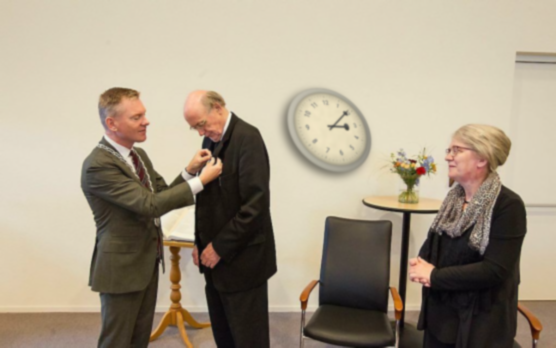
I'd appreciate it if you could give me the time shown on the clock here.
3:09
